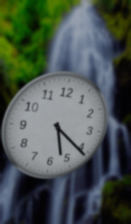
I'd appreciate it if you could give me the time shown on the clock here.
5:21
